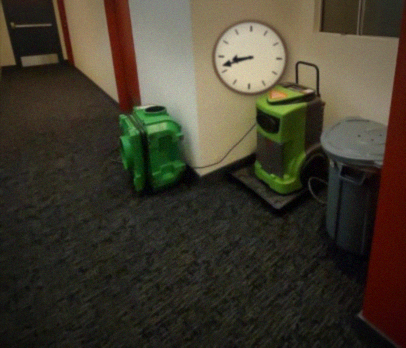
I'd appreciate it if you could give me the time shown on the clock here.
8:42
